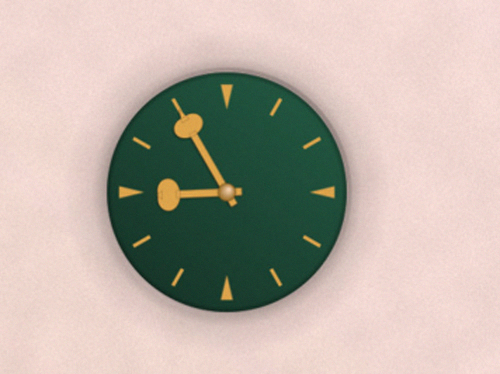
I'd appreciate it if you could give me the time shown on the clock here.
8:55
